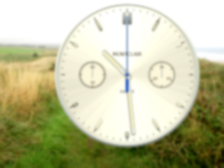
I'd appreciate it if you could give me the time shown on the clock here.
10:29
